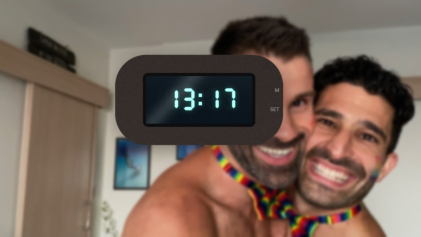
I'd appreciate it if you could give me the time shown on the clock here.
13:17
